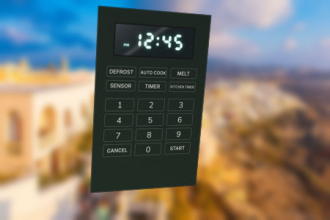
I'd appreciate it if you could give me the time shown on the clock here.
12:45
